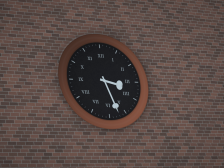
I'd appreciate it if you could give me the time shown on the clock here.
3:27
